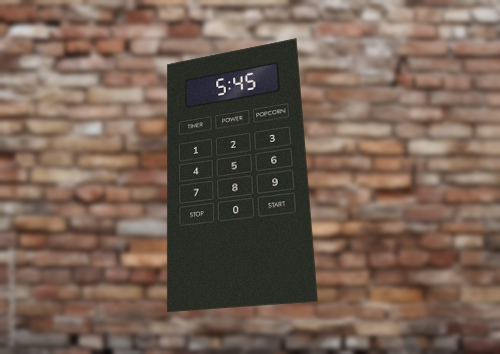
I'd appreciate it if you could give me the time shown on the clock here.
5:45
